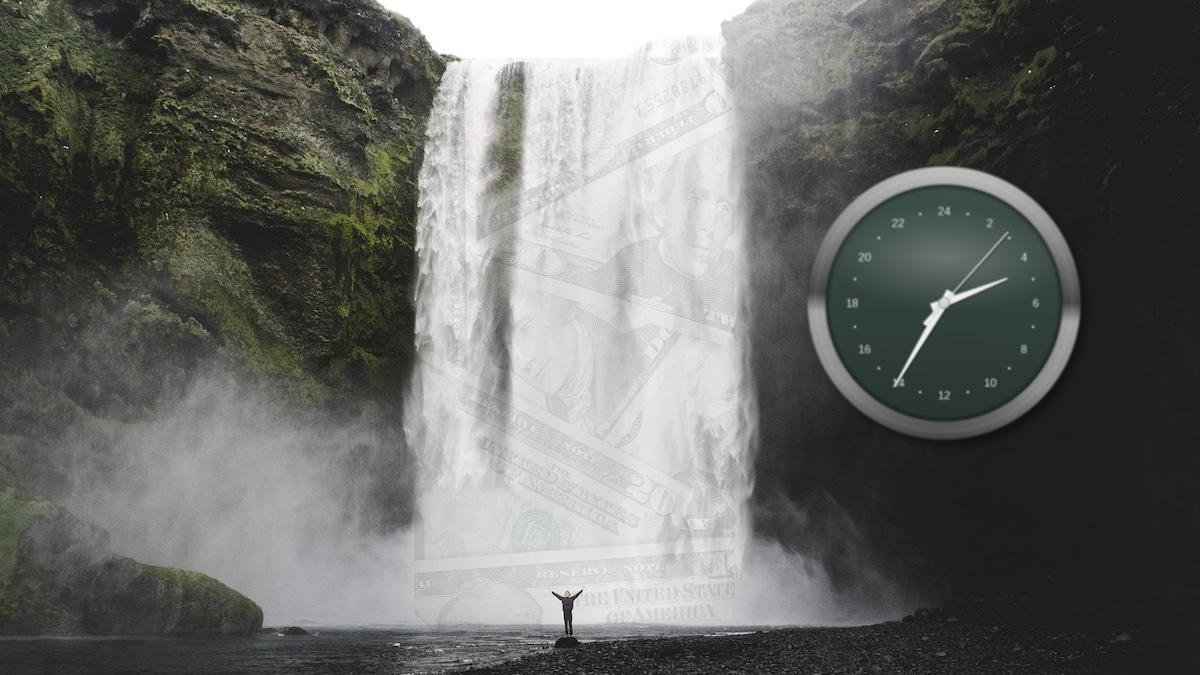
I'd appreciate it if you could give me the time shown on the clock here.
4:35:07
